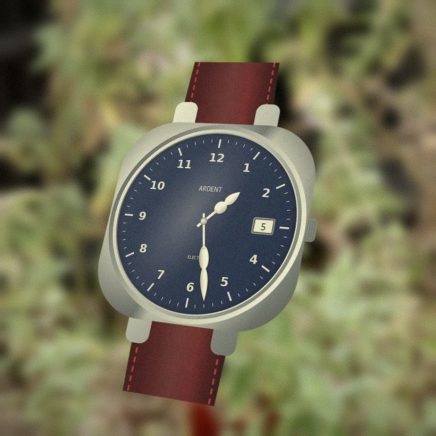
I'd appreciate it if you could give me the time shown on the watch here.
1:28
